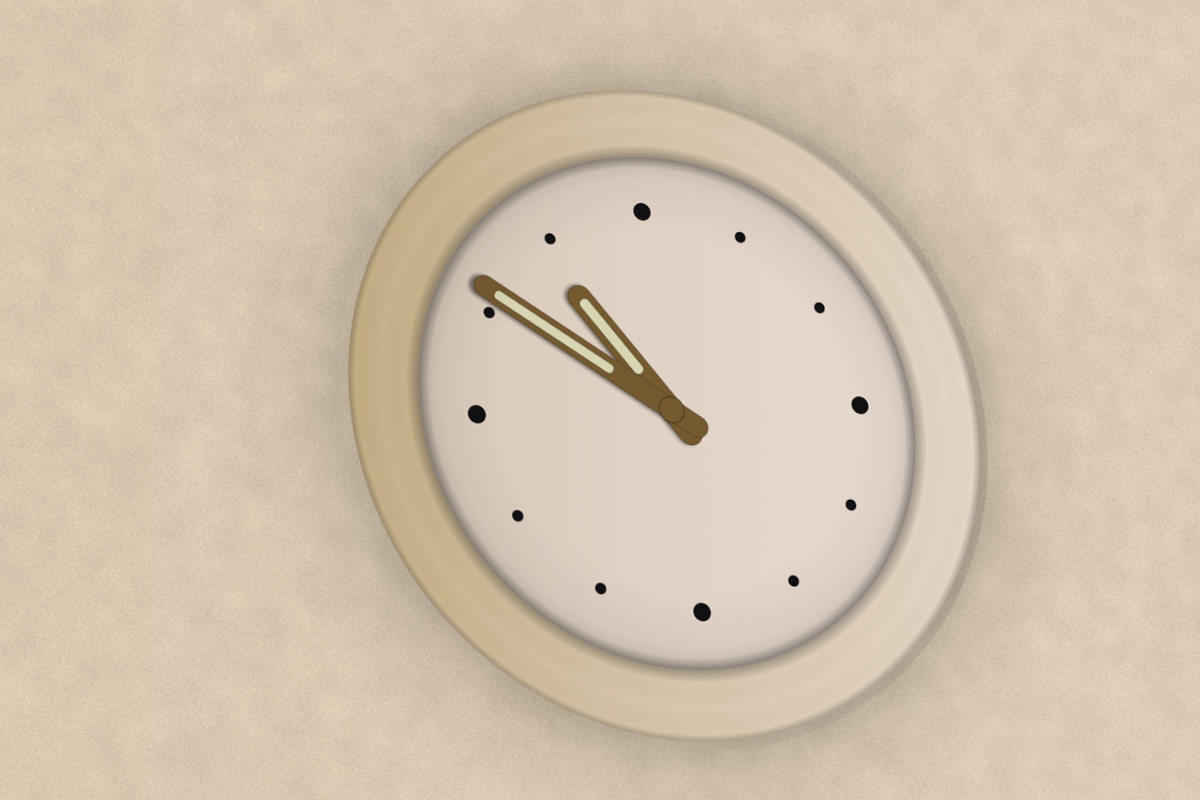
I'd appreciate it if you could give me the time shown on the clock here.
10:51
